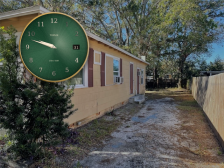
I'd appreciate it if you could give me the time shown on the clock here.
9:48
